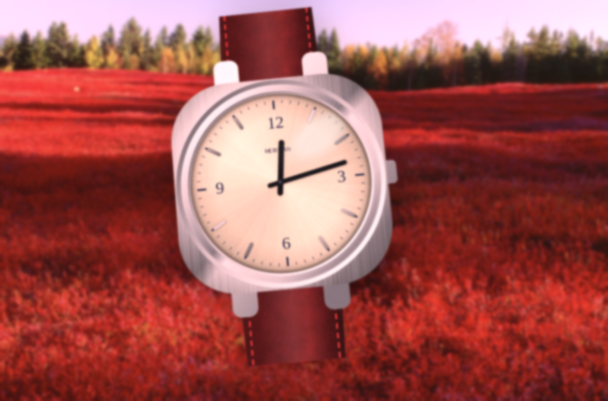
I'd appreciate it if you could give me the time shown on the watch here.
12:13
